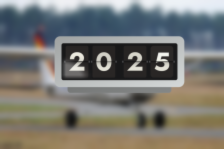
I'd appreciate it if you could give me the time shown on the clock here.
20:25
